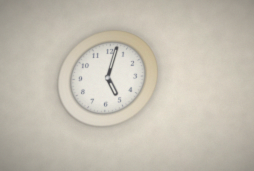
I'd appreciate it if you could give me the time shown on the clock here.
5:02
